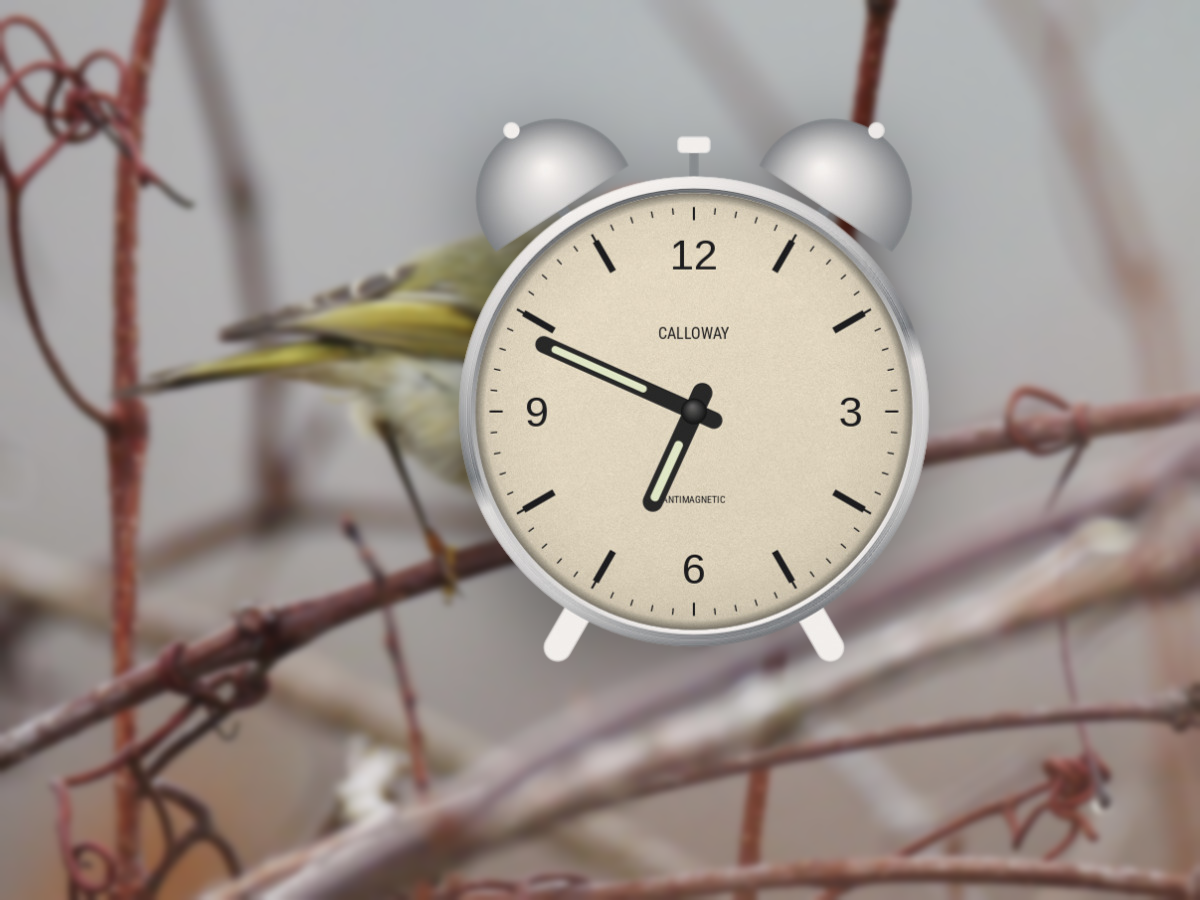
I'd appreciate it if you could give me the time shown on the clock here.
6:49
